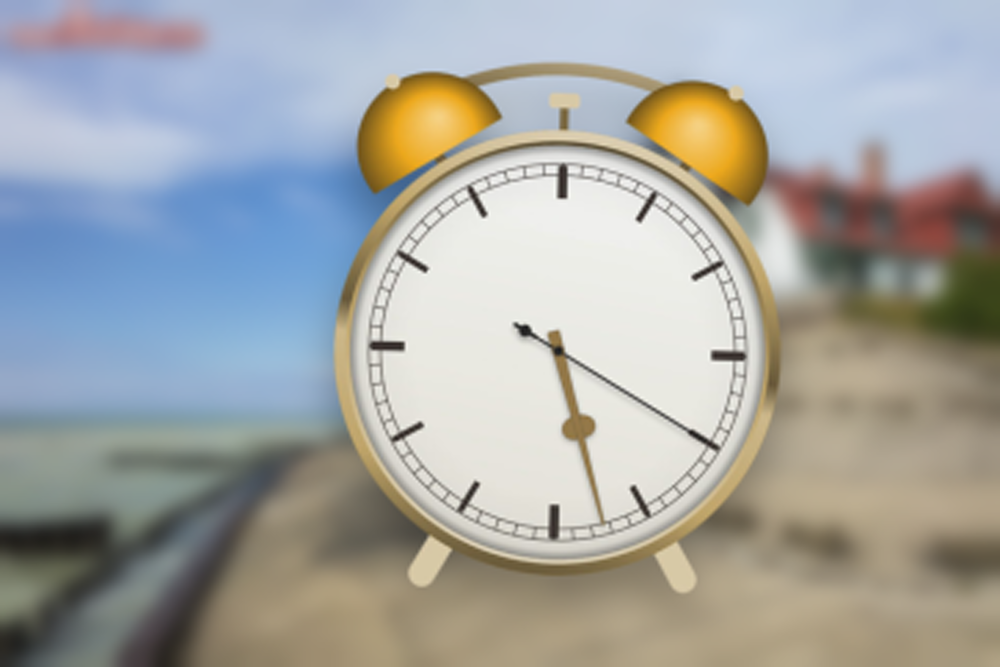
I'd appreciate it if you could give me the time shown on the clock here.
5:27:20
